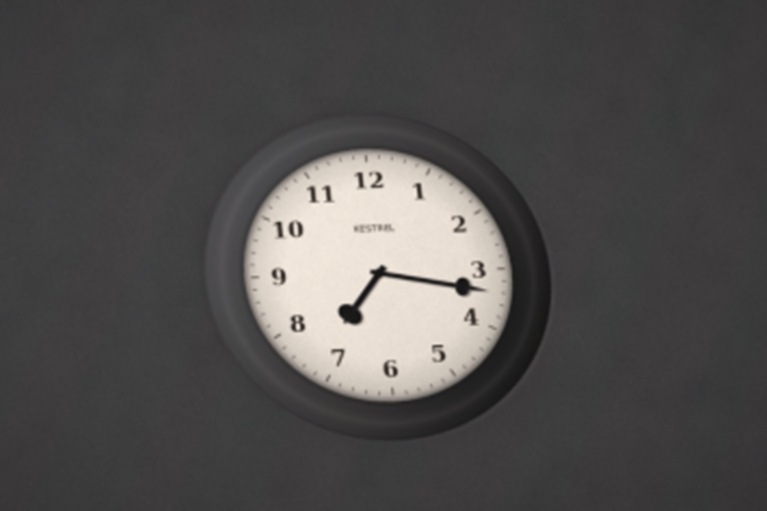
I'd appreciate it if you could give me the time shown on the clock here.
7:17
